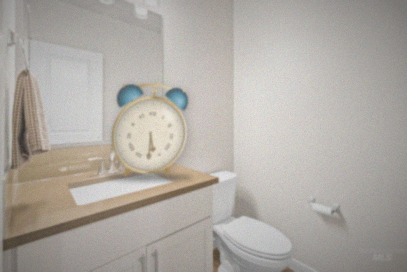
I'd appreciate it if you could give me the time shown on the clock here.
5:30
